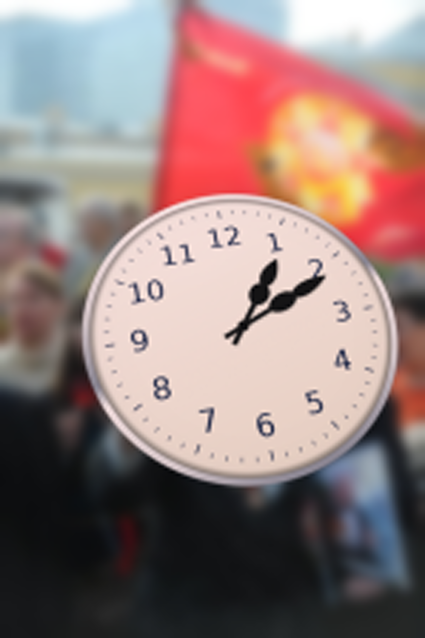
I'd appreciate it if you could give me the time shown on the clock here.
1:11
